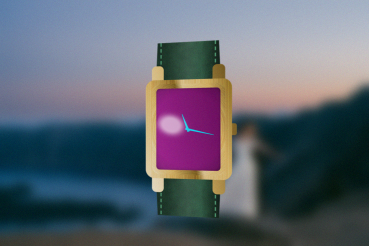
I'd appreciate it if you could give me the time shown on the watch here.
11:17
